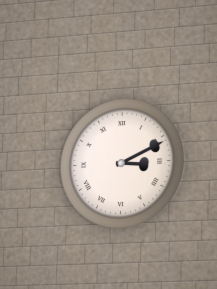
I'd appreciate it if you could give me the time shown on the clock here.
3:11
